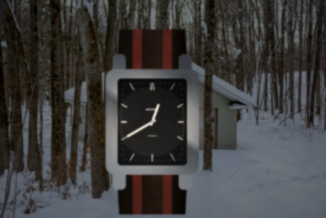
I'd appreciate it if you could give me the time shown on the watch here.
12:40
